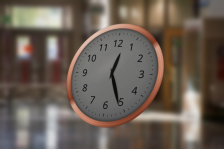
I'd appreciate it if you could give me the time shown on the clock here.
12:26
